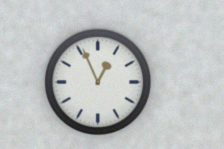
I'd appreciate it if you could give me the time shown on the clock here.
12:56
